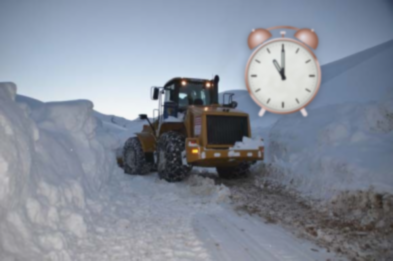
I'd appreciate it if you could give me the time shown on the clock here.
11:00
